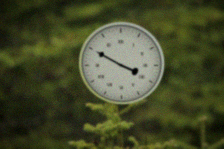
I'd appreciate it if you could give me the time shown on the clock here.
3:50
